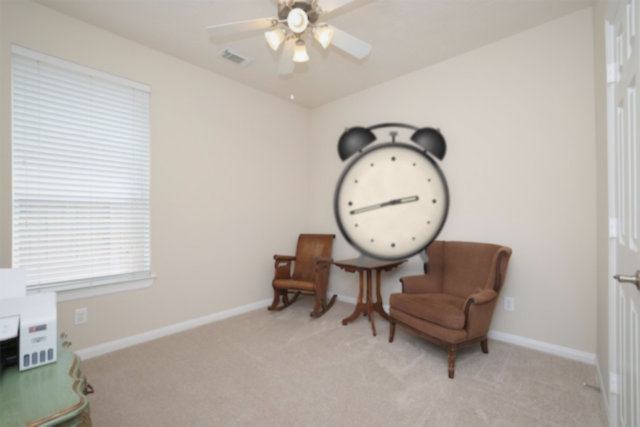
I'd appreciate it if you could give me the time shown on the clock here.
2:43
